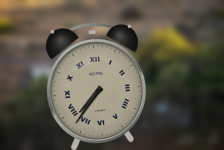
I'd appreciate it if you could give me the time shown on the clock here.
7:37
